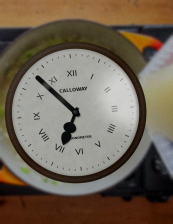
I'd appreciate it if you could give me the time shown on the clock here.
6:53
